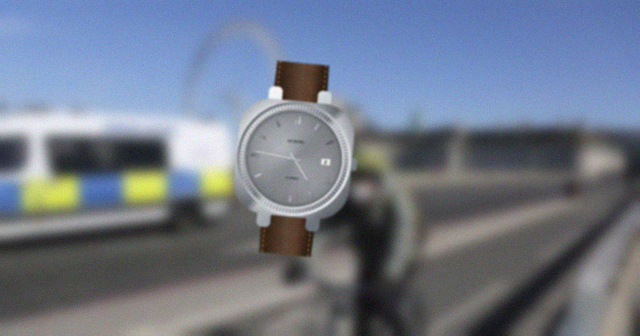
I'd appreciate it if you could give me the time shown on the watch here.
4:46
